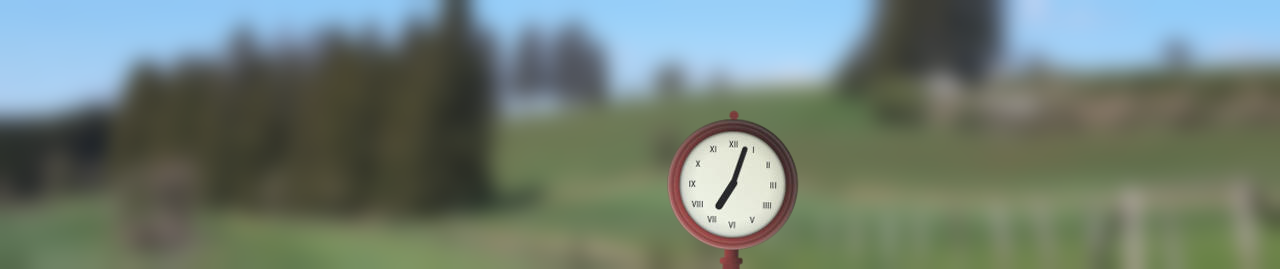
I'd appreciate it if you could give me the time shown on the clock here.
7:03
